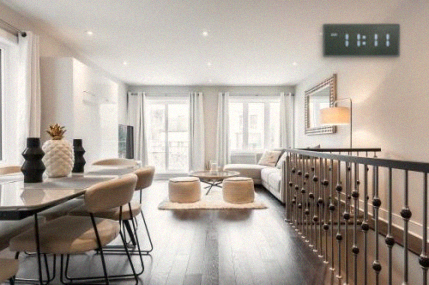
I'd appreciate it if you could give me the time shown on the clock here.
11:11
